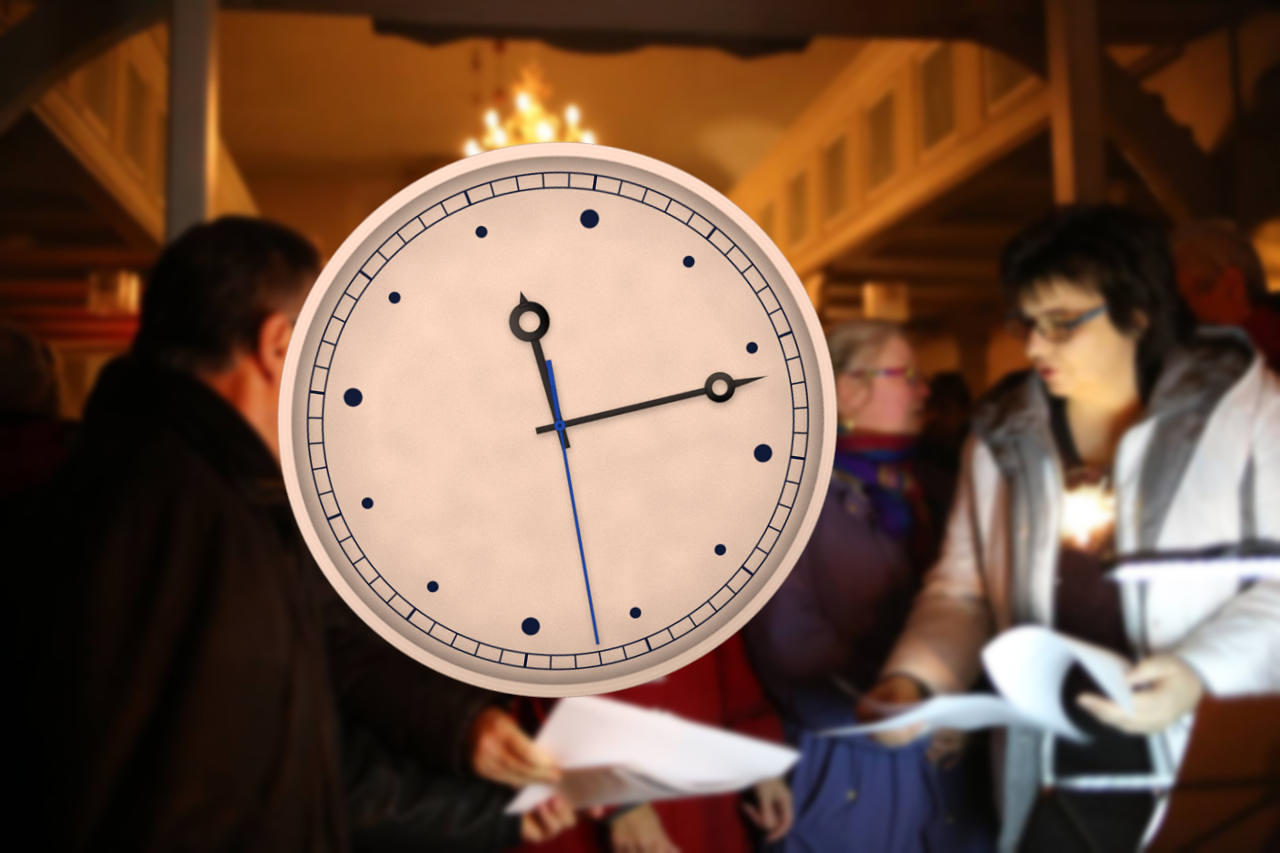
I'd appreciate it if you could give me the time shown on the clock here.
11:11:27
